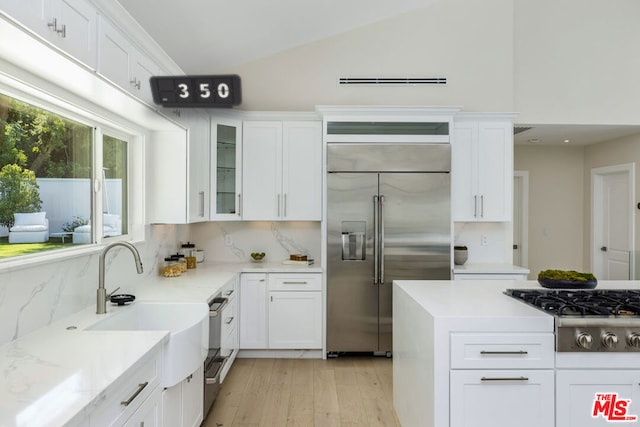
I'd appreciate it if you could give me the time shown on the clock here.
3:50
